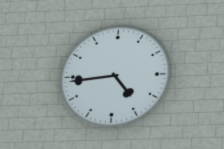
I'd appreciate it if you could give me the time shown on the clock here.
4:44
